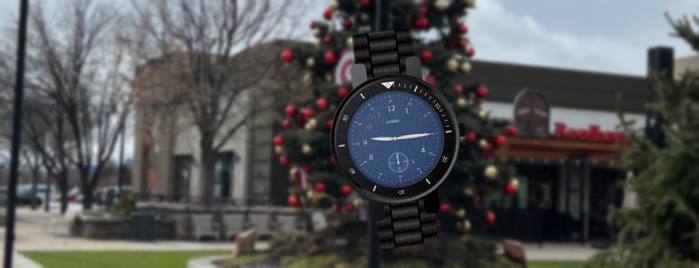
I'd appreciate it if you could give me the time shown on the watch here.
9:15
